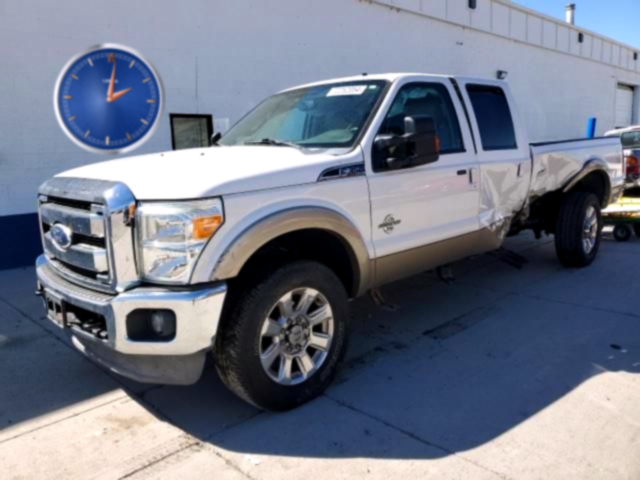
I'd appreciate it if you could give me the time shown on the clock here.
2:01
